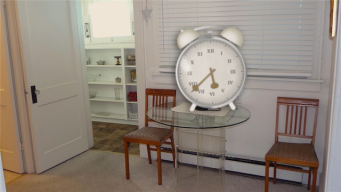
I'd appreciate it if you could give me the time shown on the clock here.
5:38
